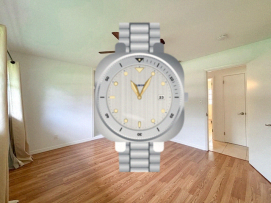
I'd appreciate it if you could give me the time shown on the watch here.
11:05
